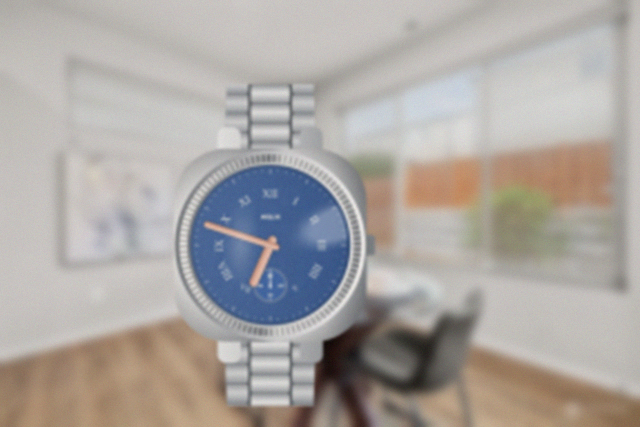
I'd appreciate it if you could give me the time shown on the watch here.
6:48
